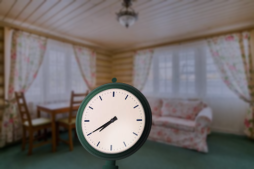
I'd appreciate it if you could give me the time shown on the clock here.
7:40
